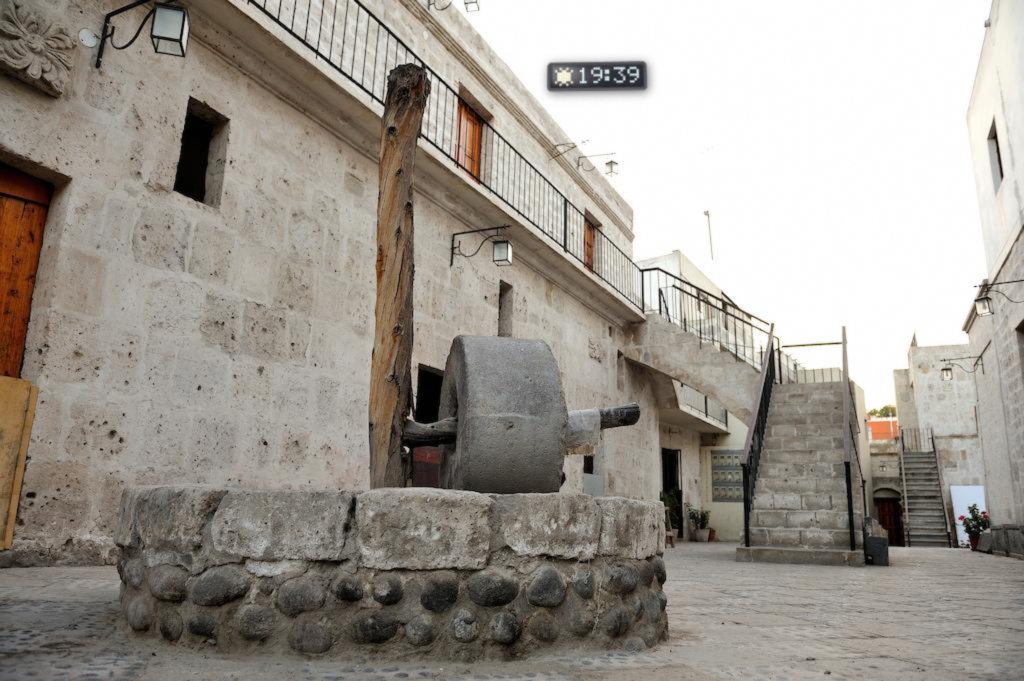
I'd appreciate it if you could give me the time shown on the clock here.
19:39
